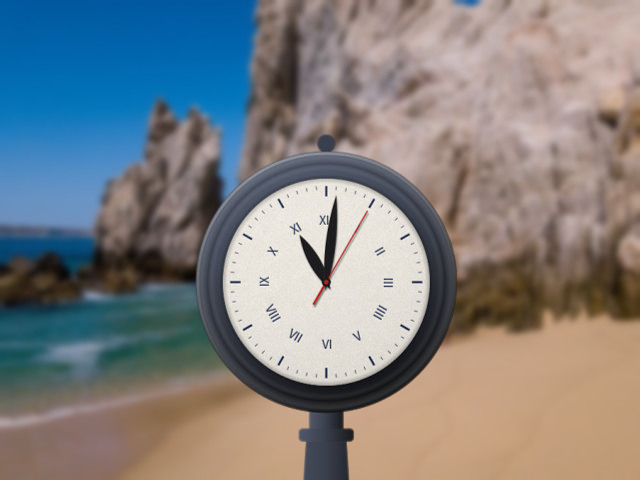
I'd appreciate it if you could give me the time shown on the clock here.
11:01:05
